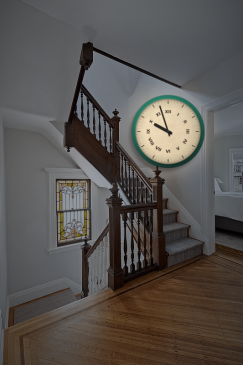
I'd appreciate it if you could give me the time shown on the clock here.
9:57
